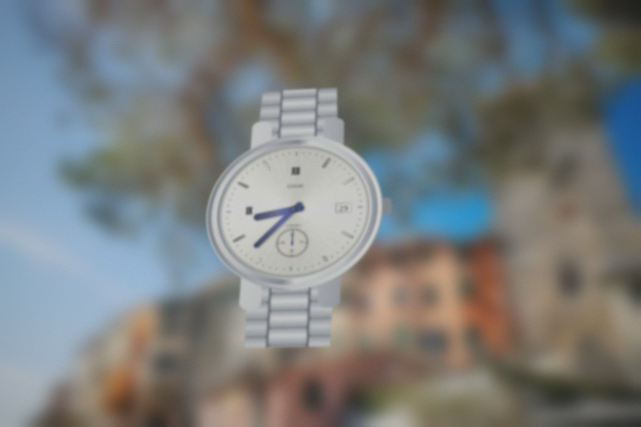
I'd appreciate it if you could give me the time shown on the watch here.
8:37
